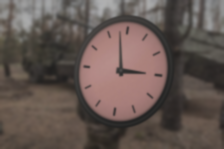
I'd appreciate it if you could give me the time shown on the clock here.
2:58
